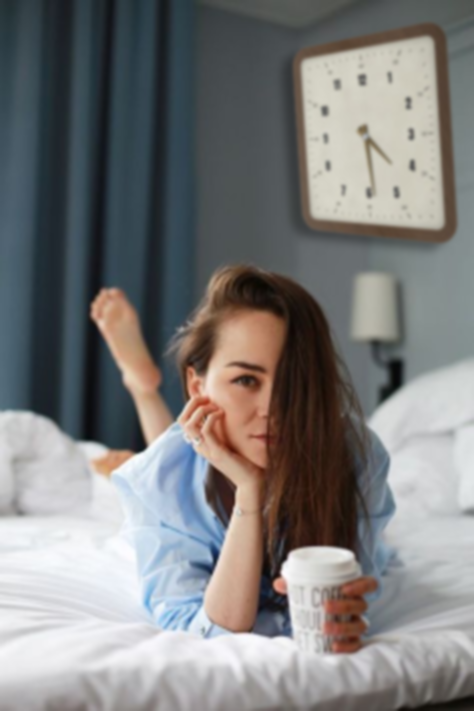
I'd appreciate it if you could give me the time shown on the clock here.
4:29
